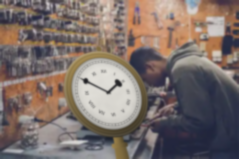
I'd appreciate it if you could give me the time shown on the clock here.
1:50
